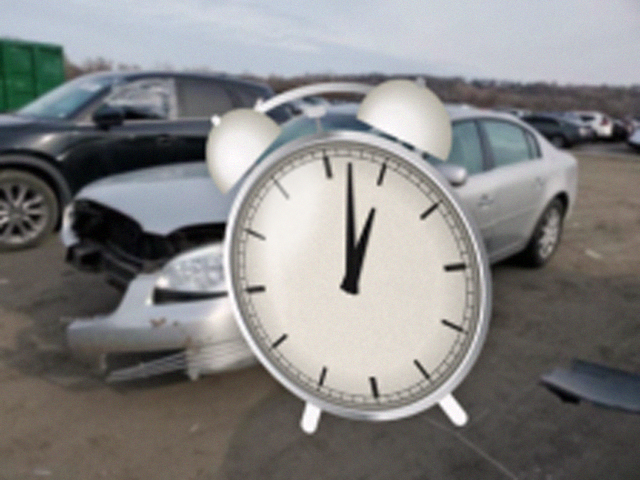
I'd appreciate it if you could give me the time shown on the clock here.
1:02
